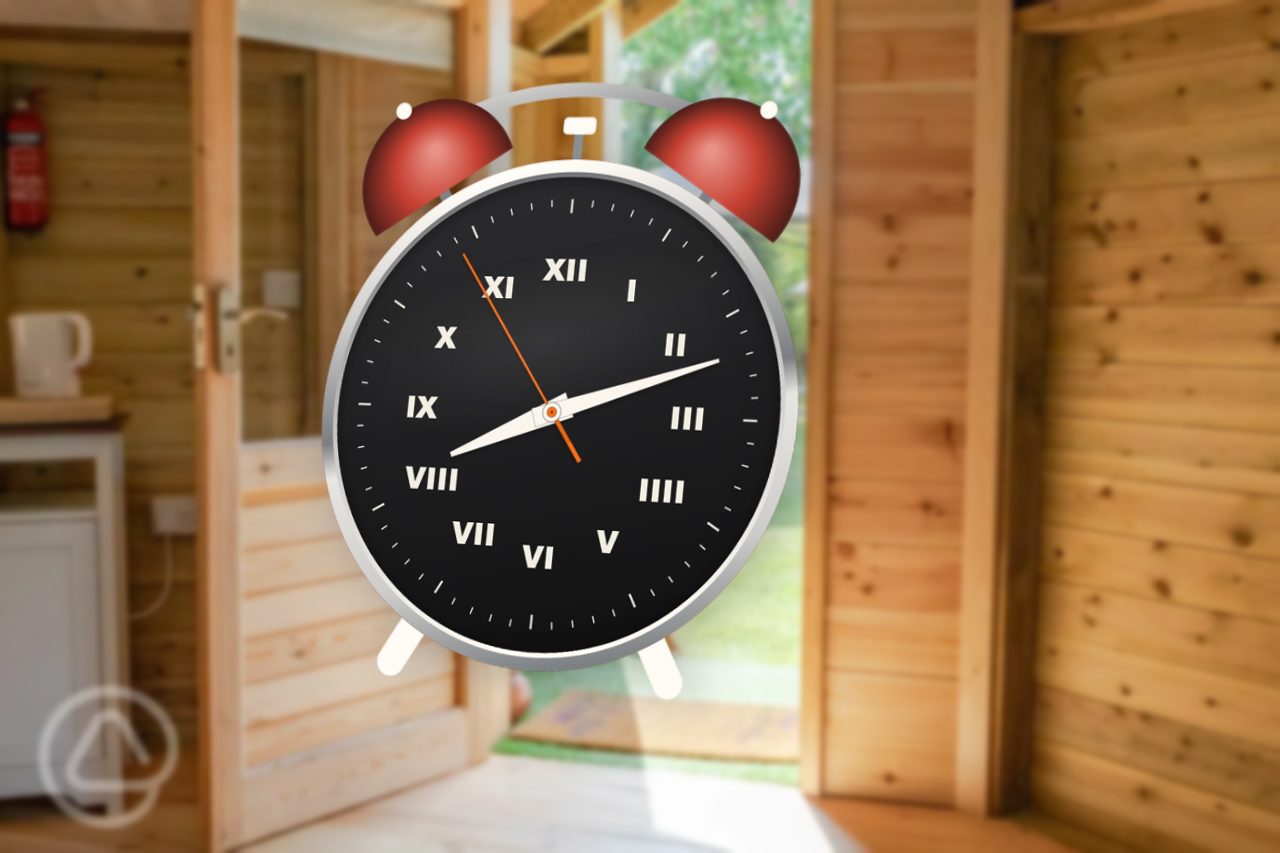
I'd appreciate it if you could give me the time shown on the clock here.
8:11:54
